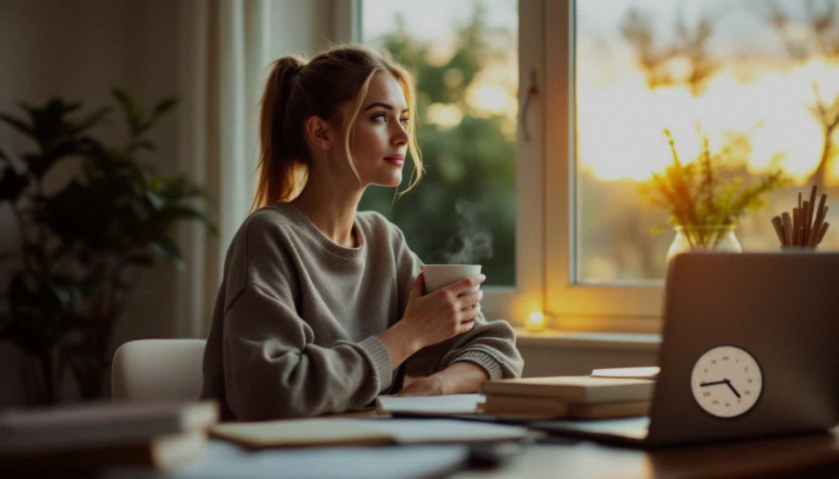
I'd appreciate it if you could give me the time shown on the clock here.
4:44
